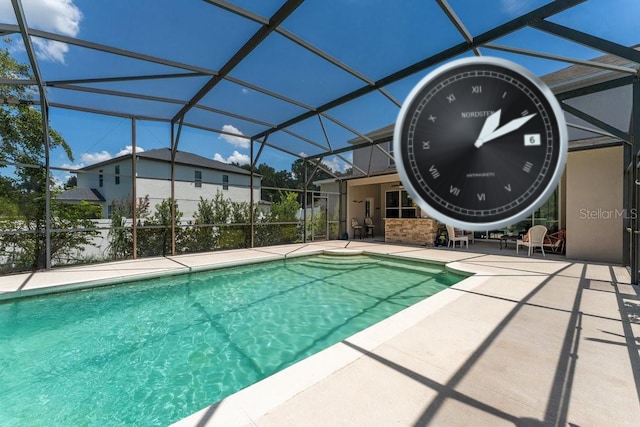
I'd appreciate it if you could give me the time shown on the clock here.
1:11
